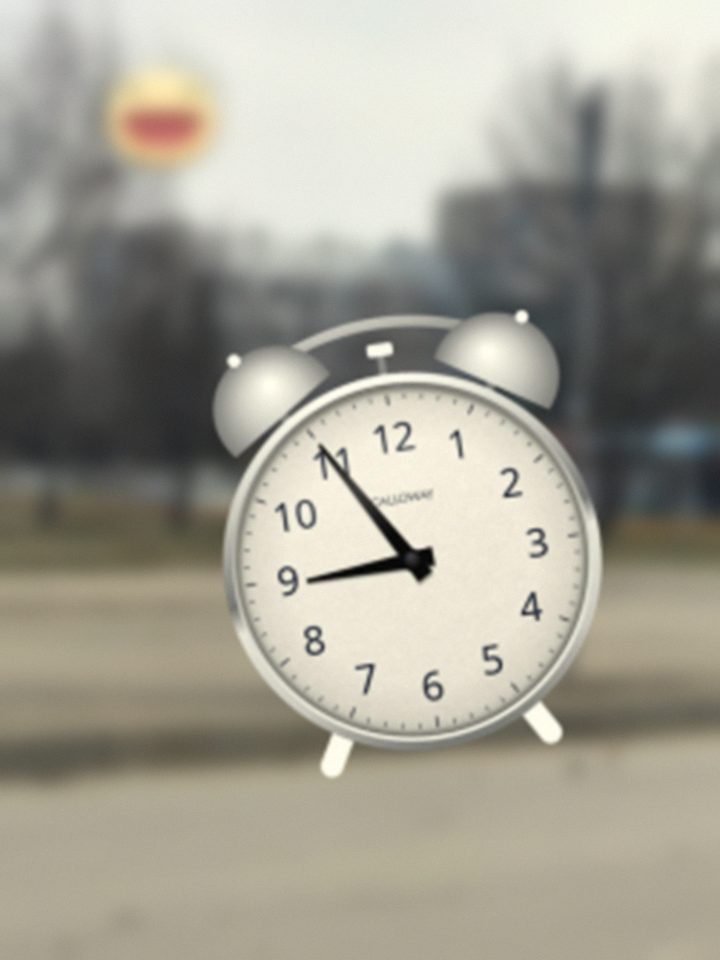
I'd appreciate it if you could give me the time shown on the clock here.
8:55
